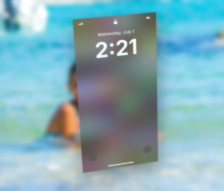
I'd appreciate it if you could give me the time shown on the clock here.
2:21
